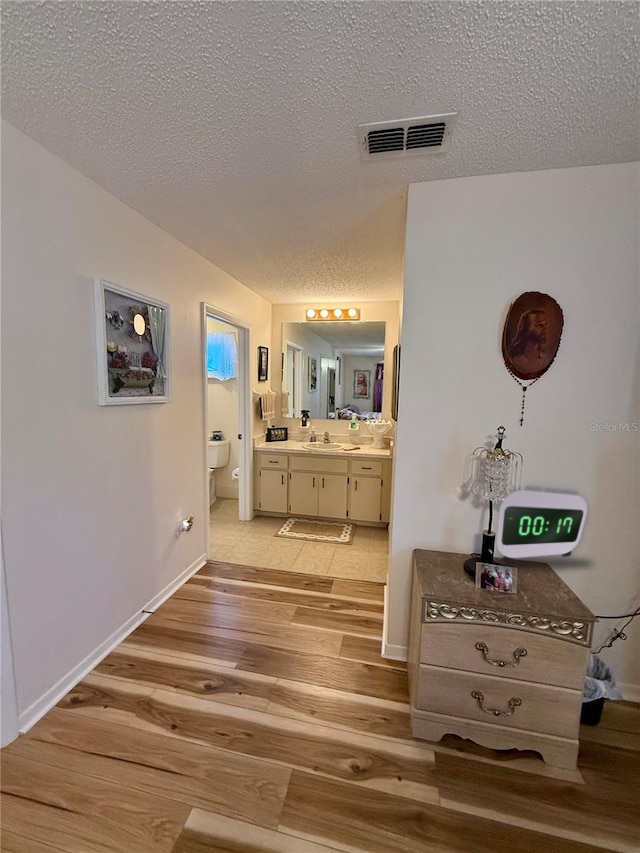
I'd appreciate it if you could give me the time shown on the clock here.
0:17
